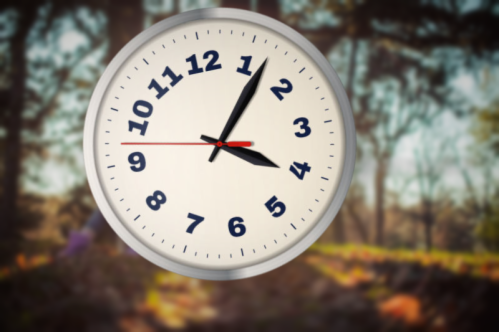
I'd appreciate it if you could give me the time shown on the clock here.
4:06:47
